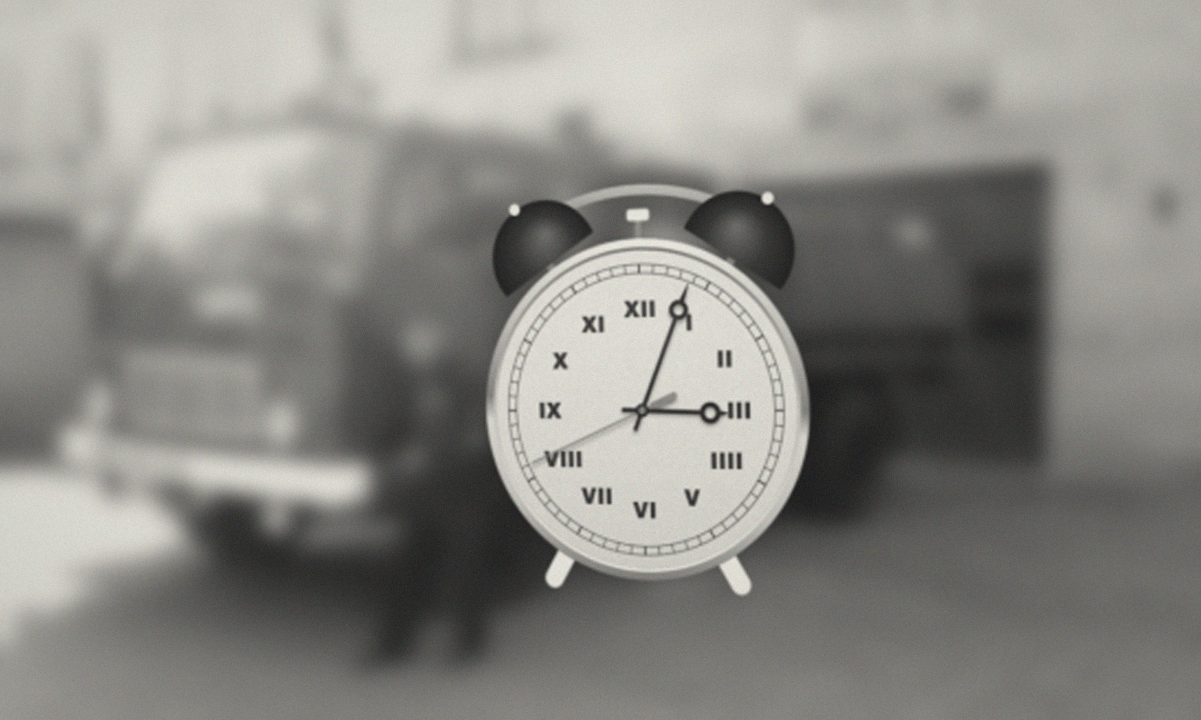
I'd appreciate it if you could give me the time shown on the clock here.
3:03:41
